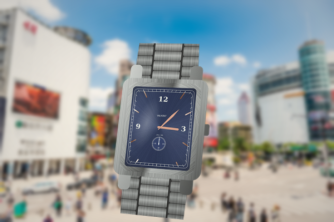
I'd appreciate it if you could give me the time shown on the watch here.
3:07
